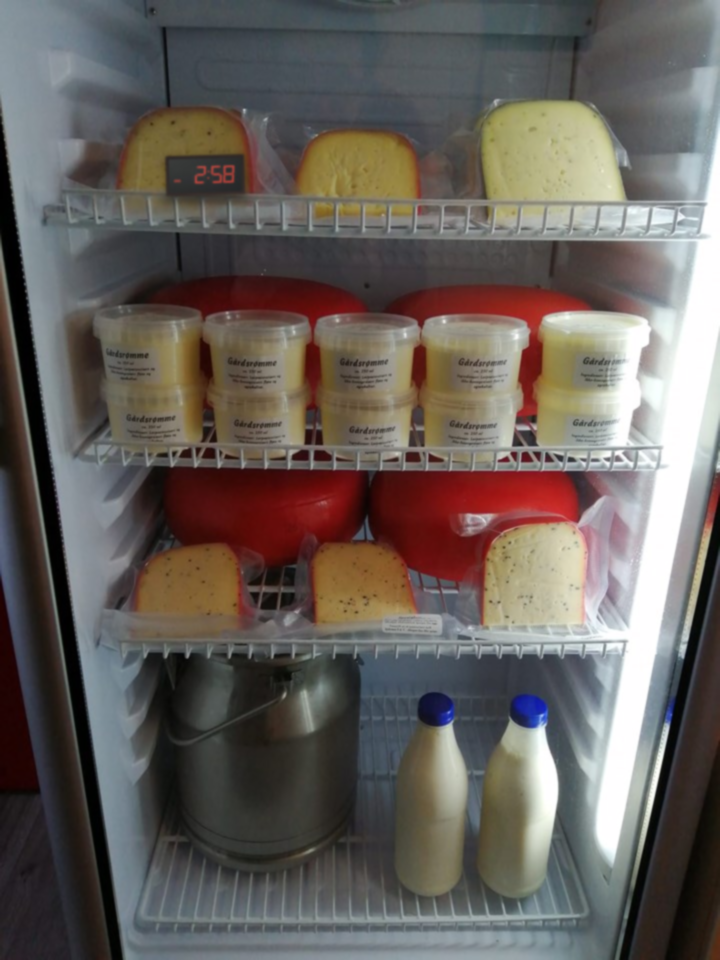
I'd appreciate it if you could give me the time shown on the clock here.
2:58
